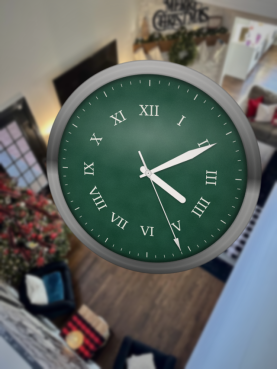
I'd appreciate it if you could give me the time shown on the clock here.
4:10:26
